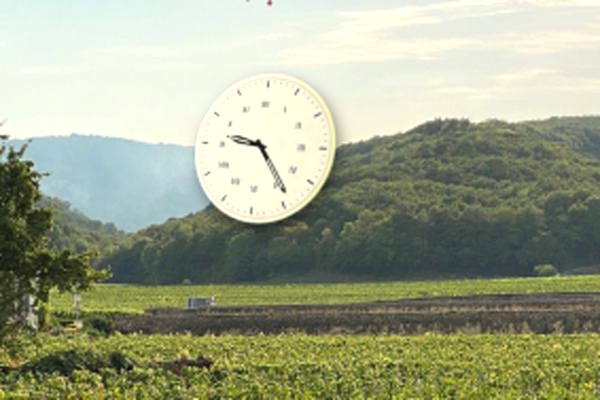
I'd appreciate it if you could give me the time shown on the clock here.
9:24
